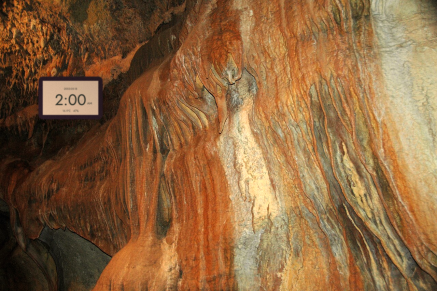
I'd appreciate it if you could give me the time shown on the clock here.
2:00
